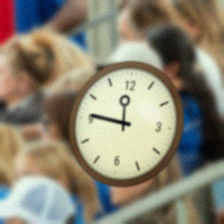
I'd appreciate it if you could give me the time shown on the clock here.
11:46
